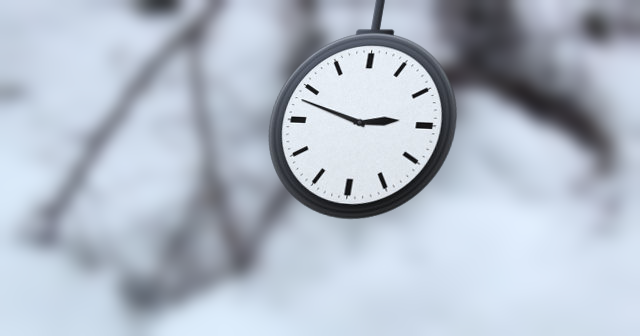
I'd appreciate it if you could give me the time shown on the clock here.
2:48
